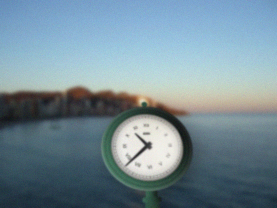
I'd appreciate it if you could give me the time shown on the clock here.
10:38
